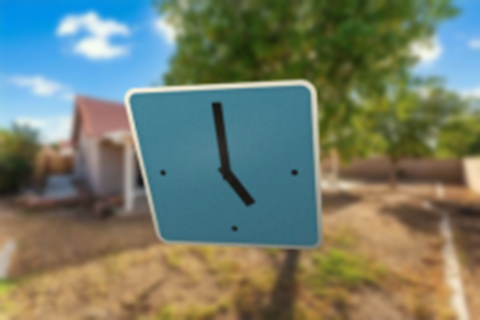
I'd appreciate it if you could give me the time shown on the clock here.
5:00
